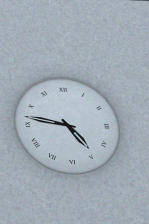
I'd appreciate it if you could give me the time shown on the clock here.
4:47
